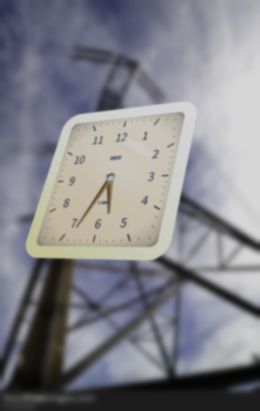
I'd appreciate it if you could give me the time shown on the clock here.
5:34
